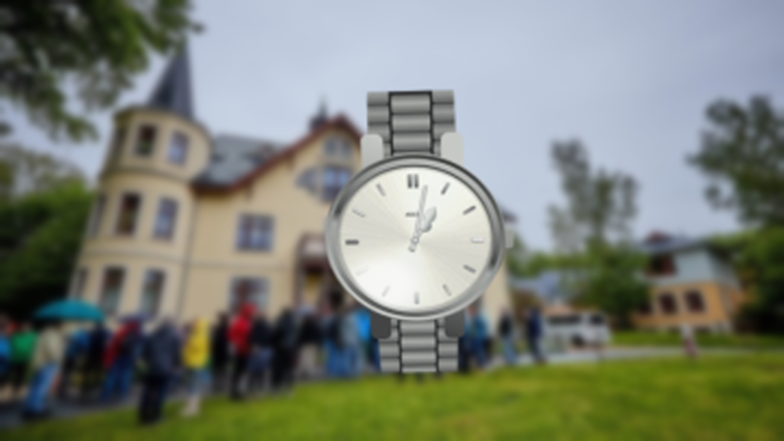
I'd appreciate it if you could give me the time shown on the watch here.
1:02
